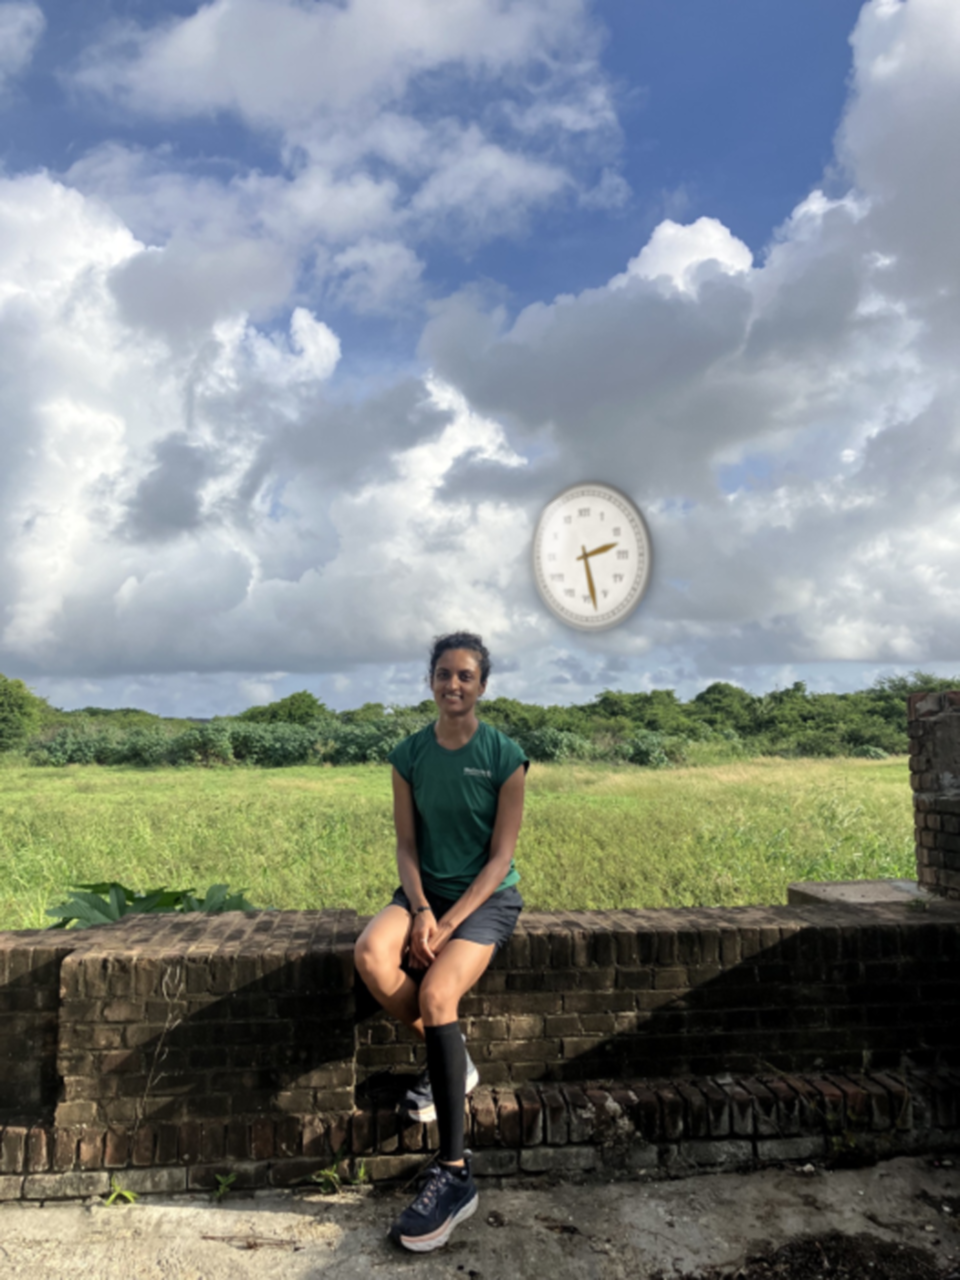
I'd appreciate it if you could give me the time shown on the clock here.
2:28
